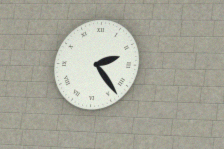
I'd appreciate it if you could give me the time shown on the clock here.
2:23
